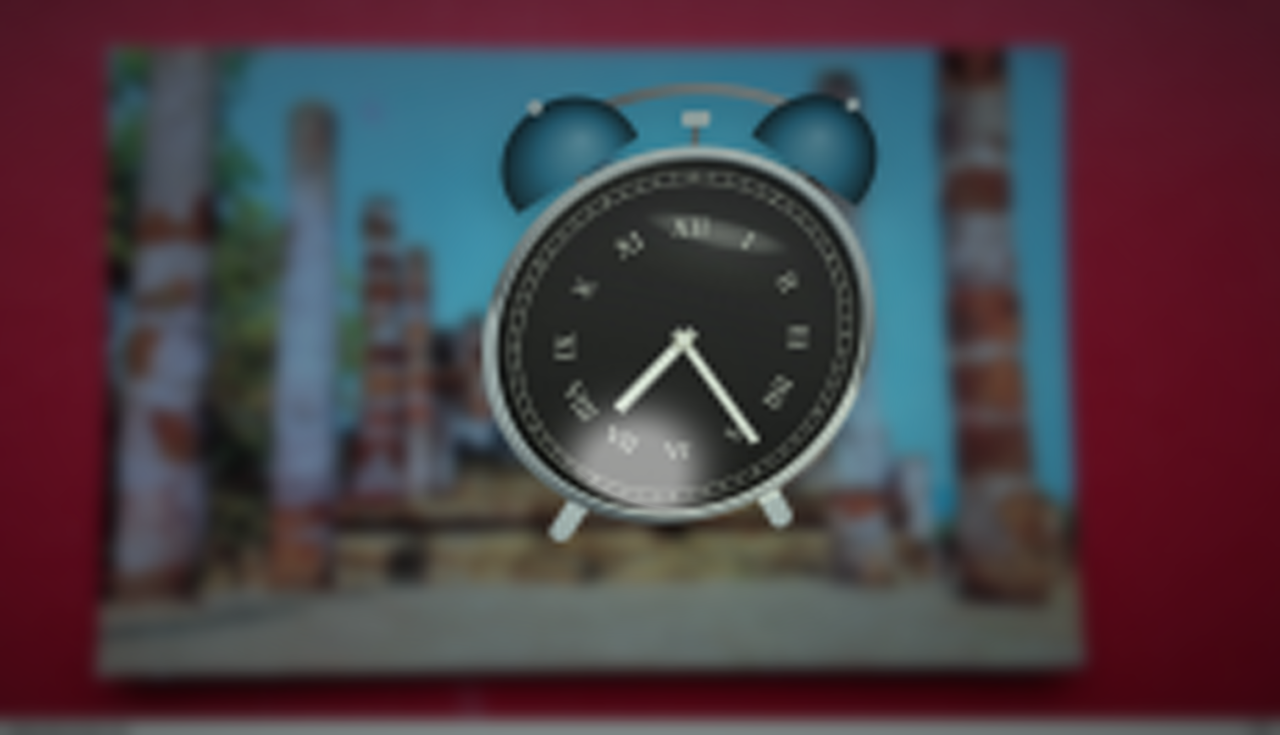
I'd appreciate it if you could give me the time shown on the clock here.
7:24
